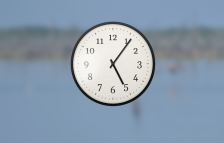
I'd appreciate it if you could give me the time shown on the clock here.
5:06
